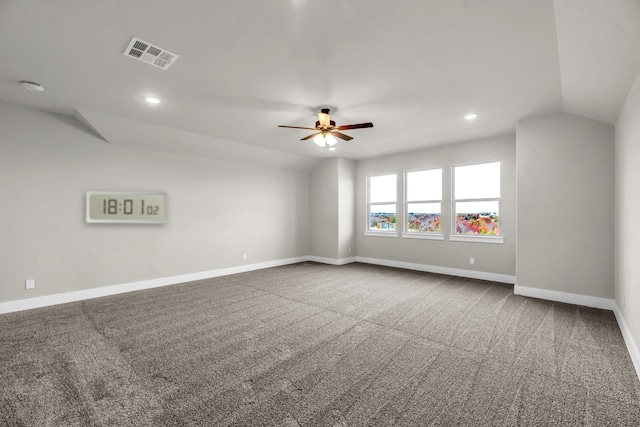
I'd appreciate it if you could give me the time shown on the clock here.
18:01
